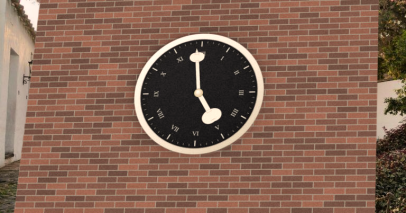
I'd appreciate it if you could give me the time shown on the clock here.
4:59
